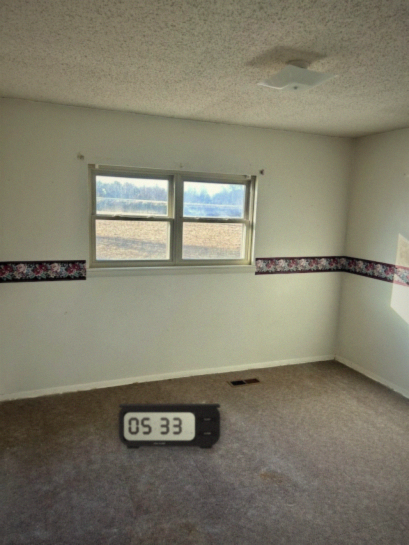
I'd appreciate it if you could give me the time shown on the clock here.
5:33
